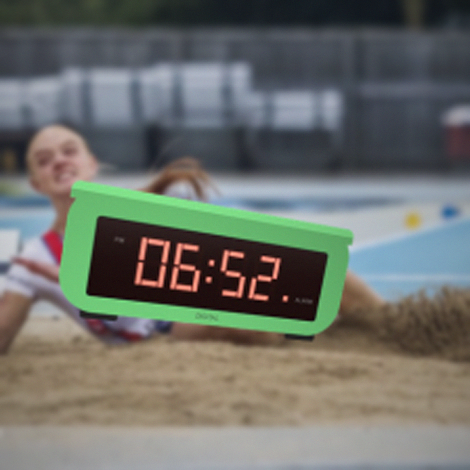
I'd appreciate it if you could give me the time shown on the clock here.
6:52
